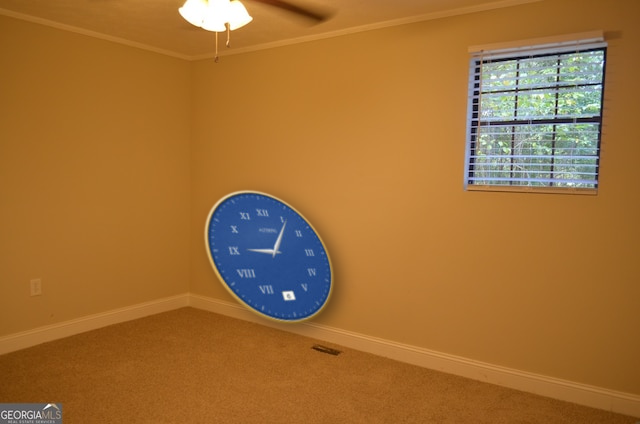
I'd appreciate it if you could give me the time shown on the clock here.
9:06
